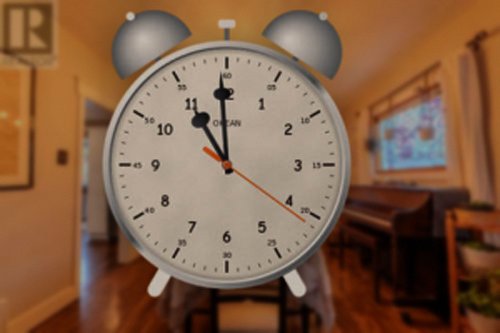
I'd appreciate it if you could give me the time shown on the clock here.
10:59:21
